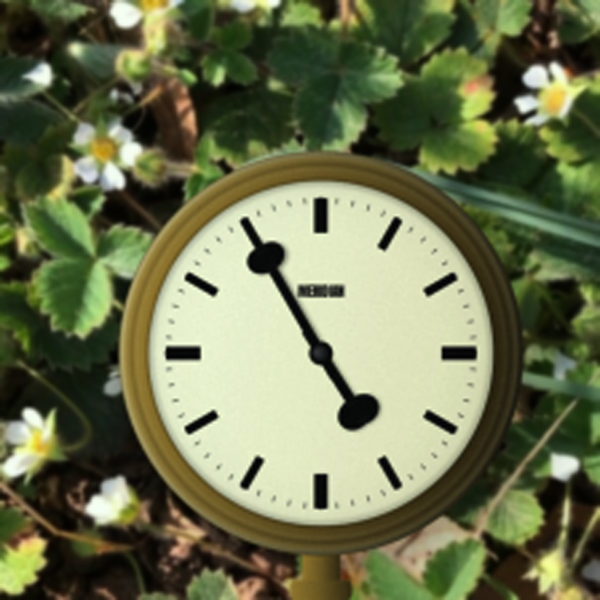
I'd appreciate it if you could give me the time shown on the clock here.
4:55
